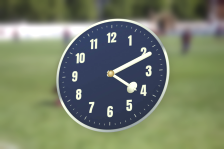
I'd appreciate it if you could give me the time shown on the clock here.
4:11
